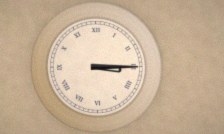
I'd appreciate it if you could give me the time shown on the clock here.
3:15
